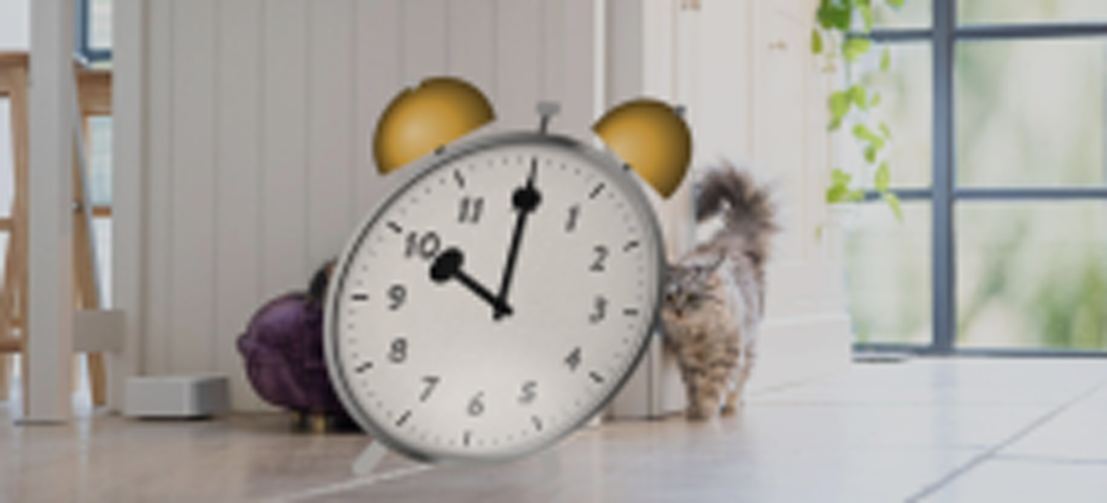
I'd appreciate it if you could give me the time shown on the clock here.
10:00
